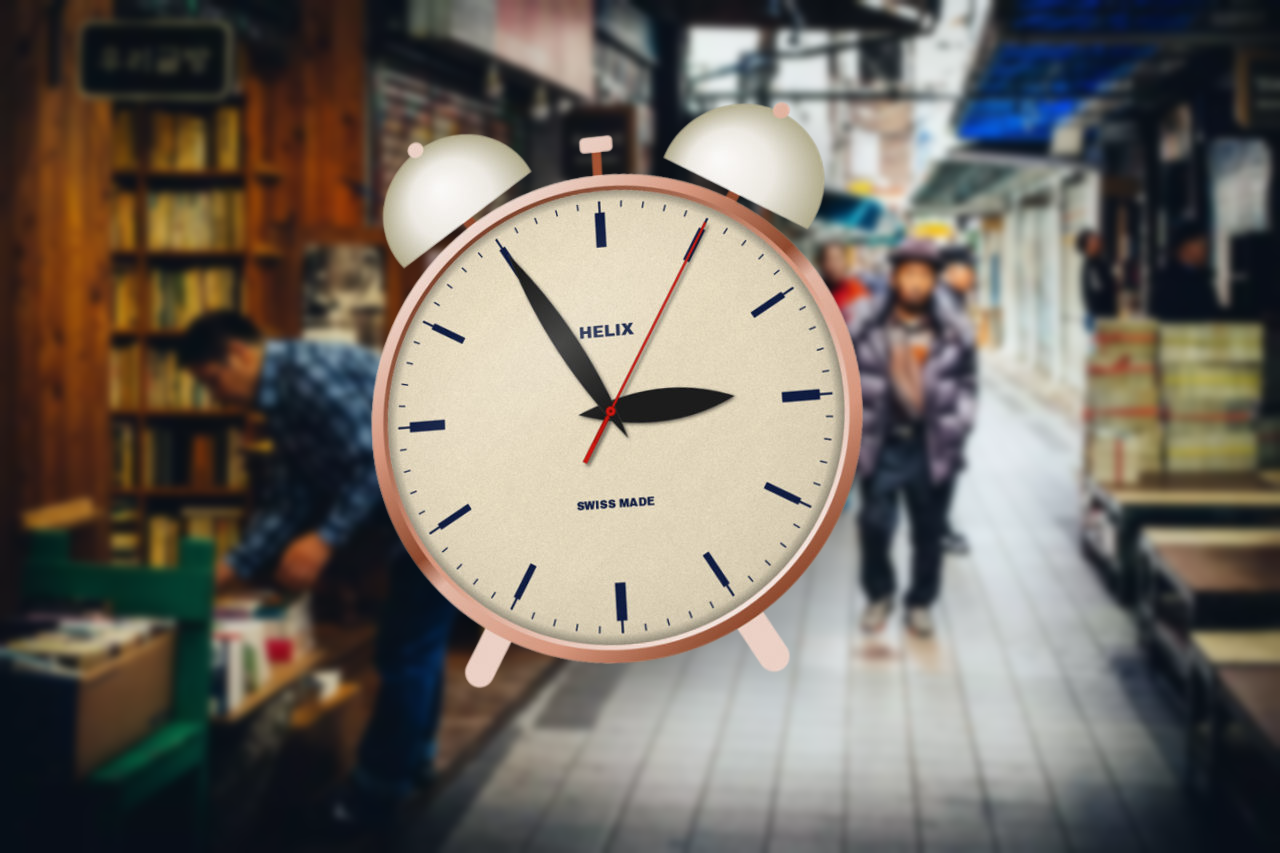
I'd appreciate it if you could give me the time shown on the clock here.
2:55:05
